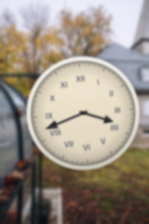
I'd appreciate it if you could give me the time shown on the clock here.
3:42
